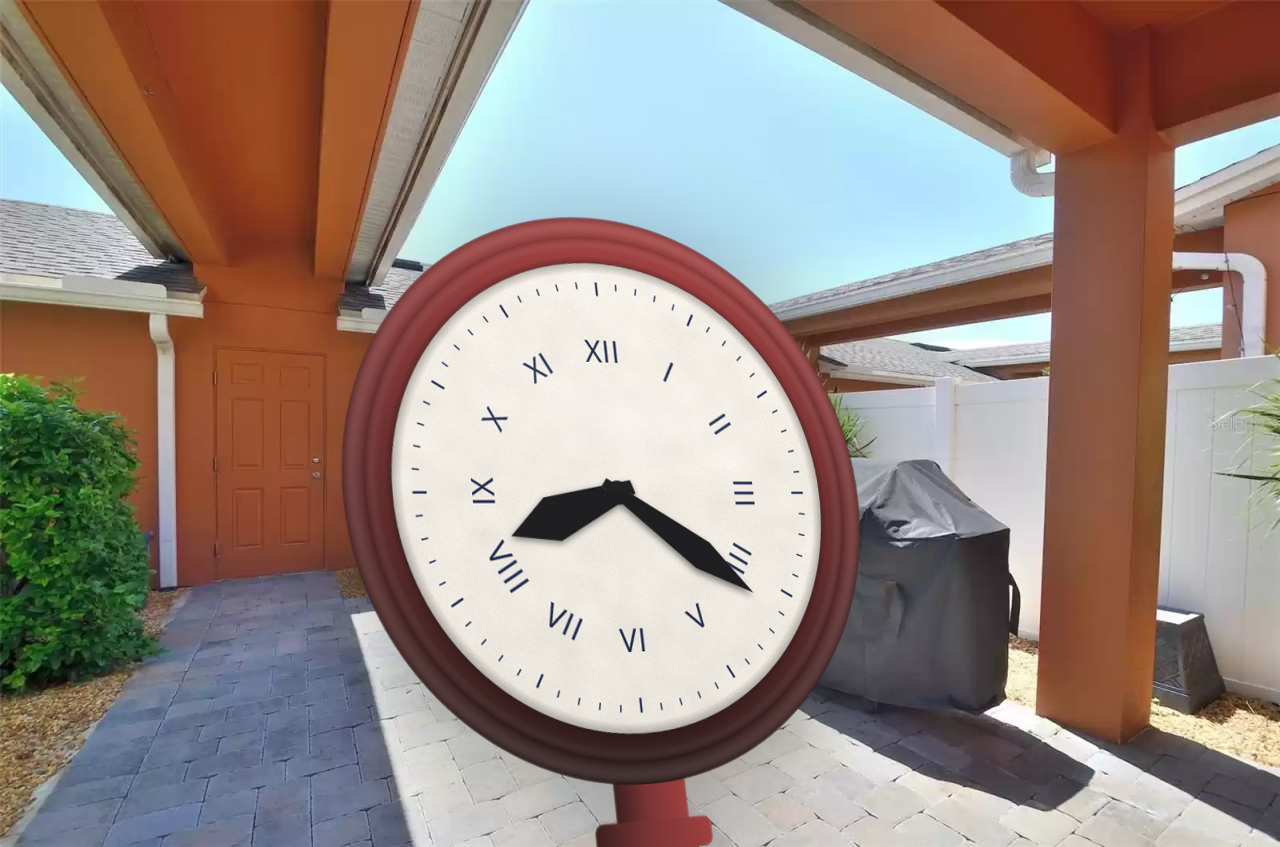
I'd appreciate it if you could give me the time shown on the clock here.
8:21
